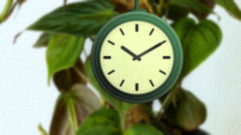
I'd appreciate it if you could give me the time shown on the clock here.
10:10
